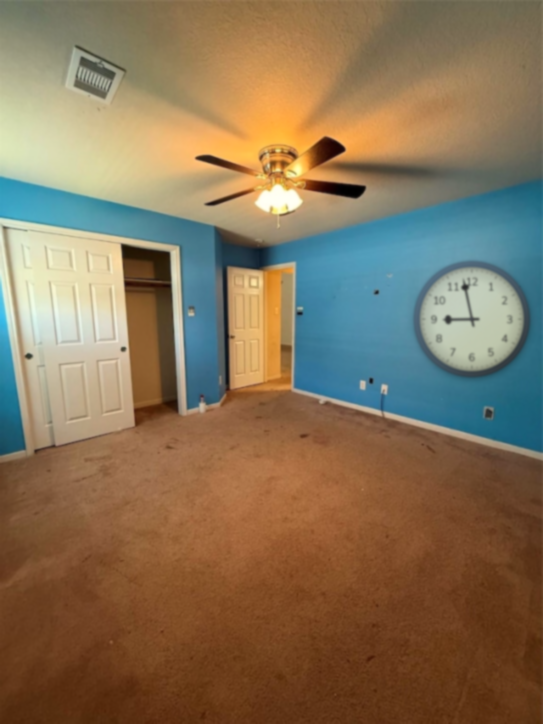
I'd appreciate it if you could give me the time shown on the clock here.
8:58
